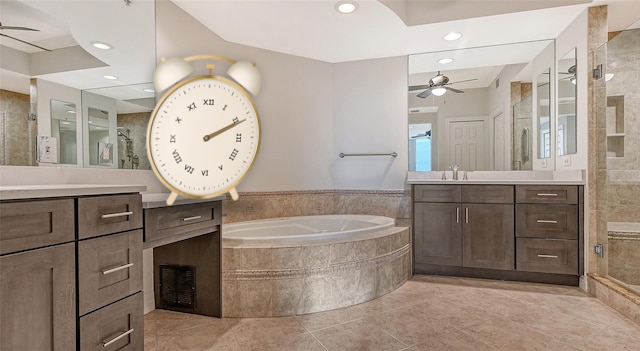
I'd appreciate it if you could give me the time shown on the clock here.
2:11
